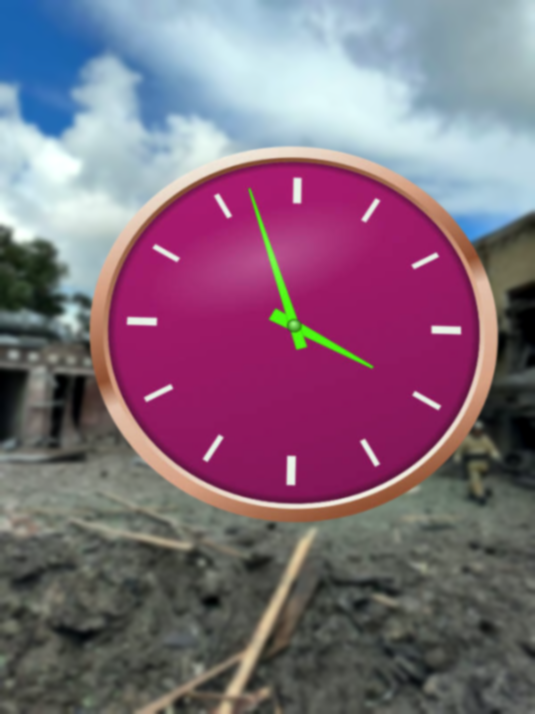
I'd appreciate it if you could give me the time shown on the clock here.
3:57
